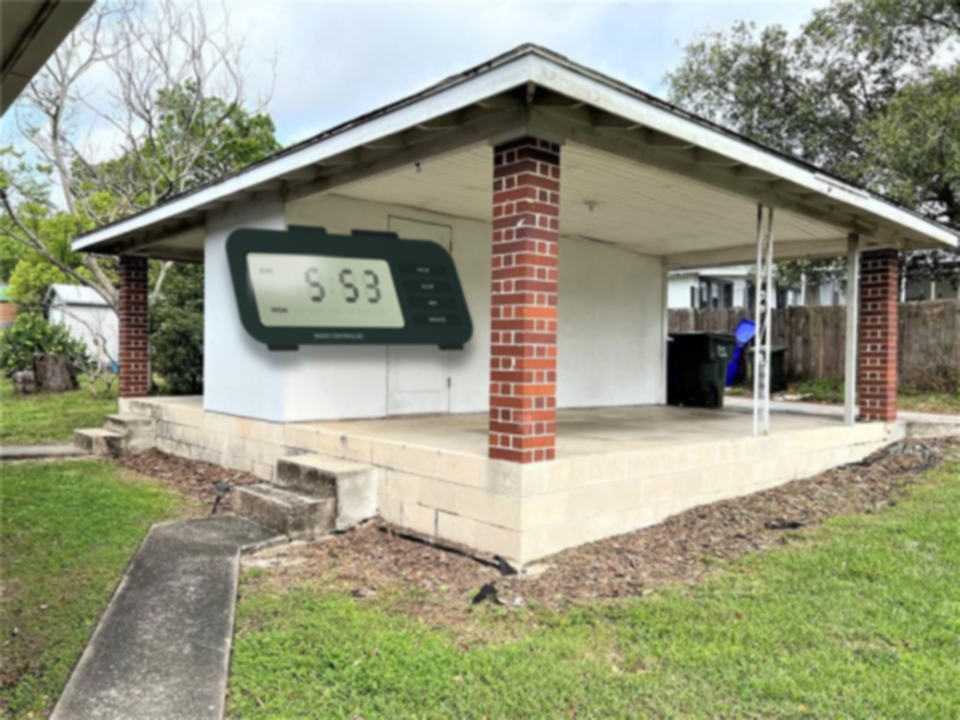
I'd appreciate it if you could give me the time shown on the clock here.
5:53
